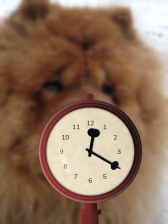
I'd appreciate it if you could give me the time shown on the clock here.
12:20
